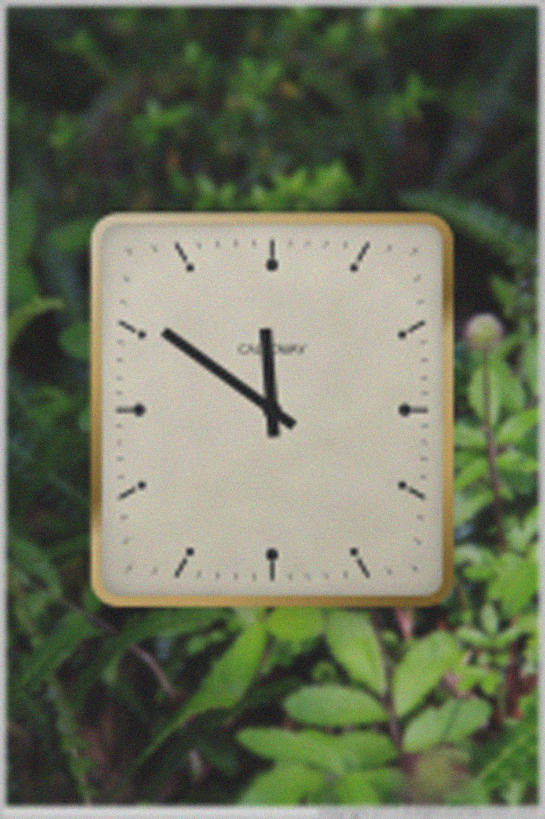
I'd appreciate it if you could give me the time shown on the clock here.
11:51
